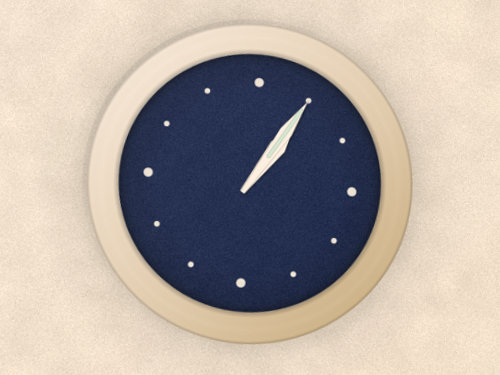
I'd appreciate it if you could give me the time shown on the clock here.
1:05
